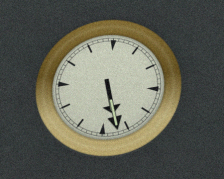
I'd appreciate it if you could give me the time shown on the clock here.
5:27
